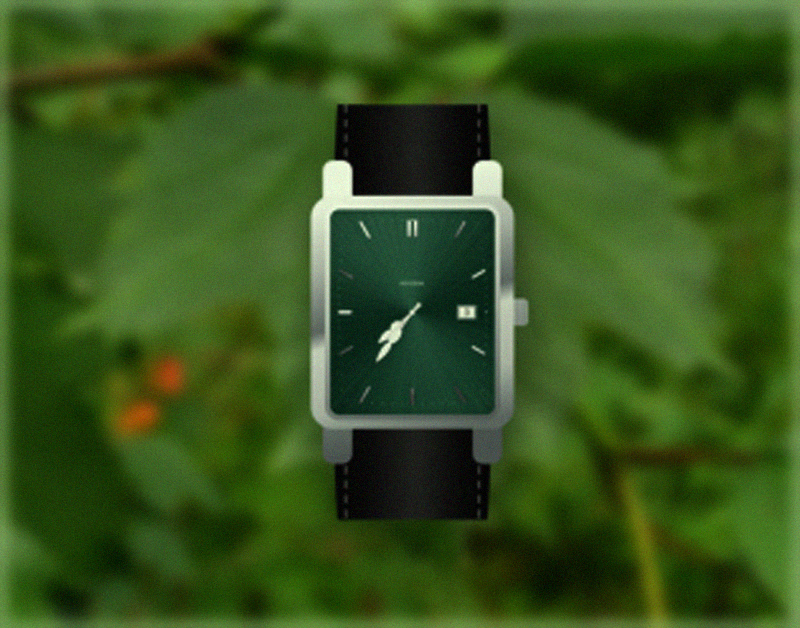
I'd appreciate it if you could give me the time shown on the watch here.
7:36
